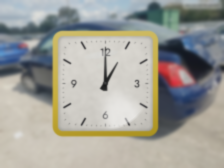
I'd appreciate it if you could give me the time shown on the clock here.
1:00
